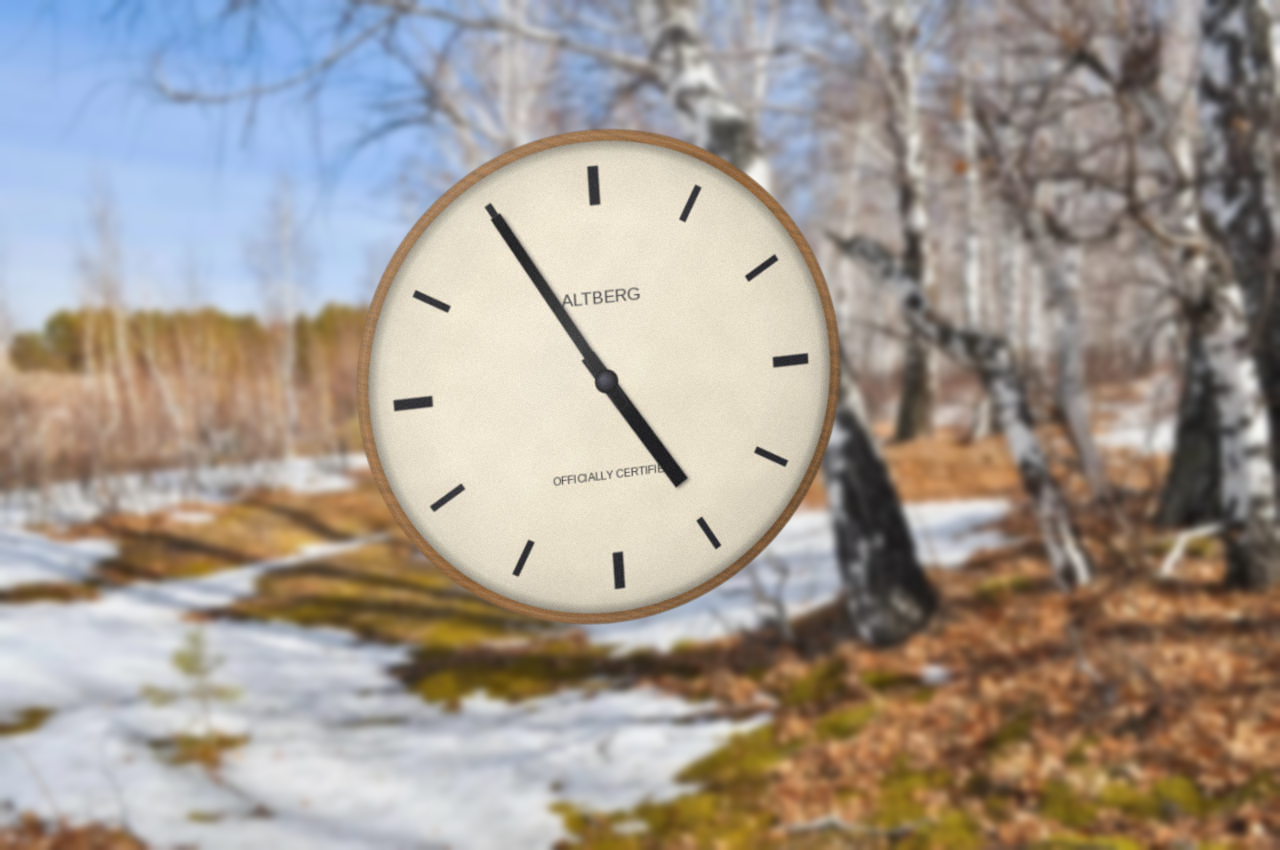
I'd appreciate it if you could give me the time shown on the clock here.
4:55
